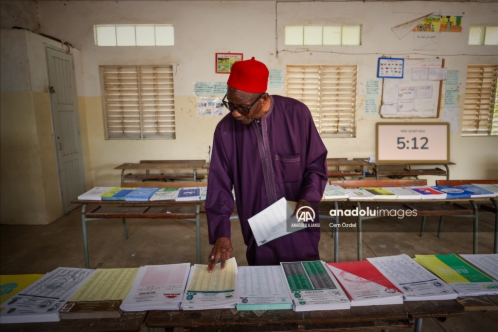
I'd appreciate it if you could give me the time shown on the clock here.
5:12
